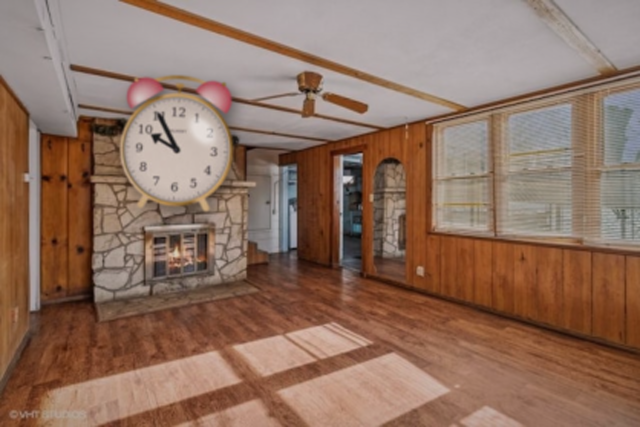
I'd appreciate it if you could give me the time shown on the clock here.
9:55
